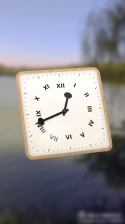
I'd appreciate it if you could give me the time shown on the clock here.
12:42
